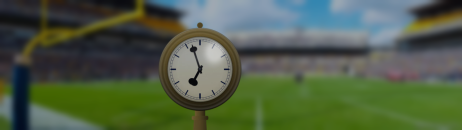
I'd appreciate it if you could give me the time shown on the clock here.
6:57
